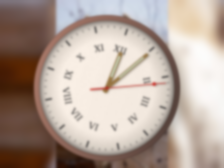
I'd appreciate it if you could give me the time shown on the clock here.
12:05:11
